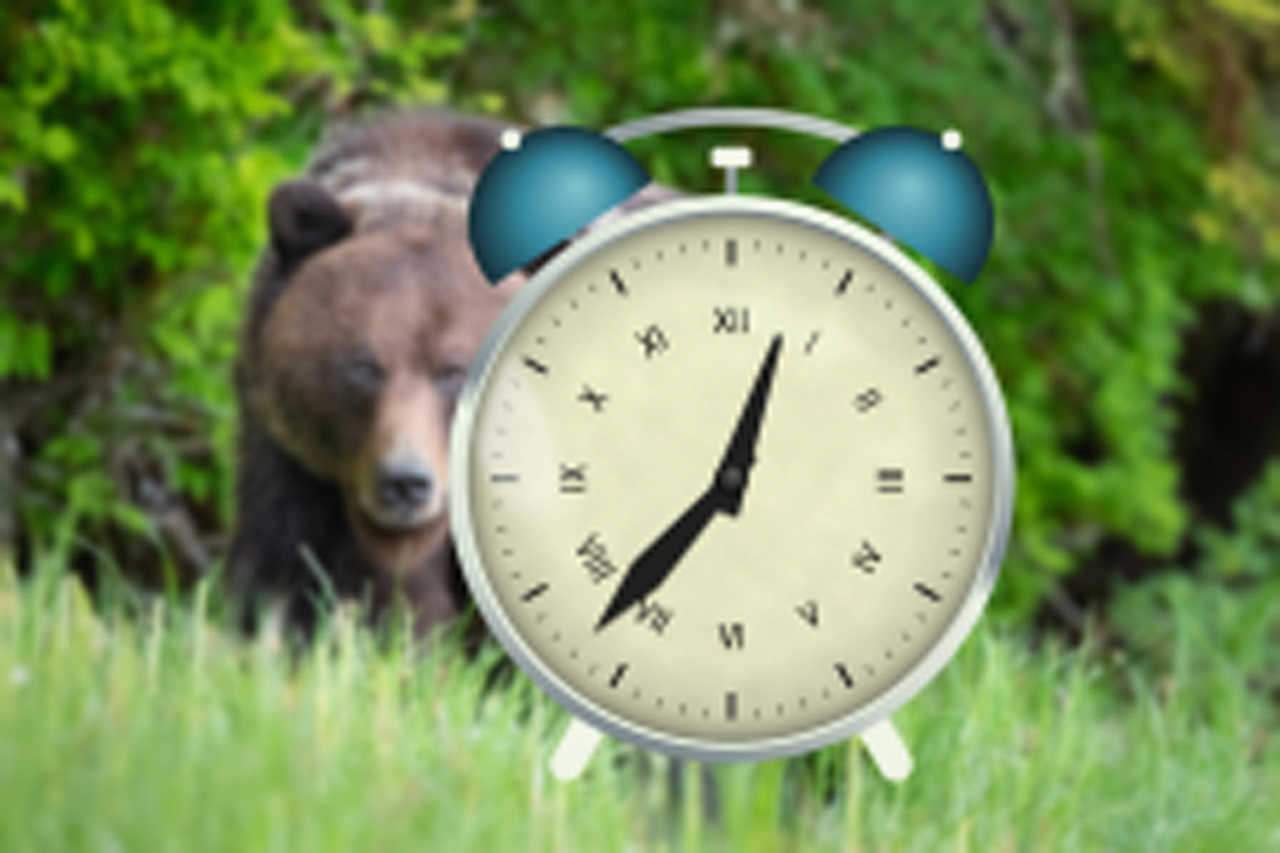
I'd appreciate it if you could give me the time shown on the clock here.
12:37
